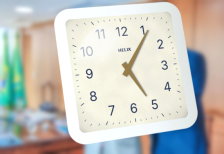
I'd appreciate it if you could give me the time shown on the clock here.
5:06
